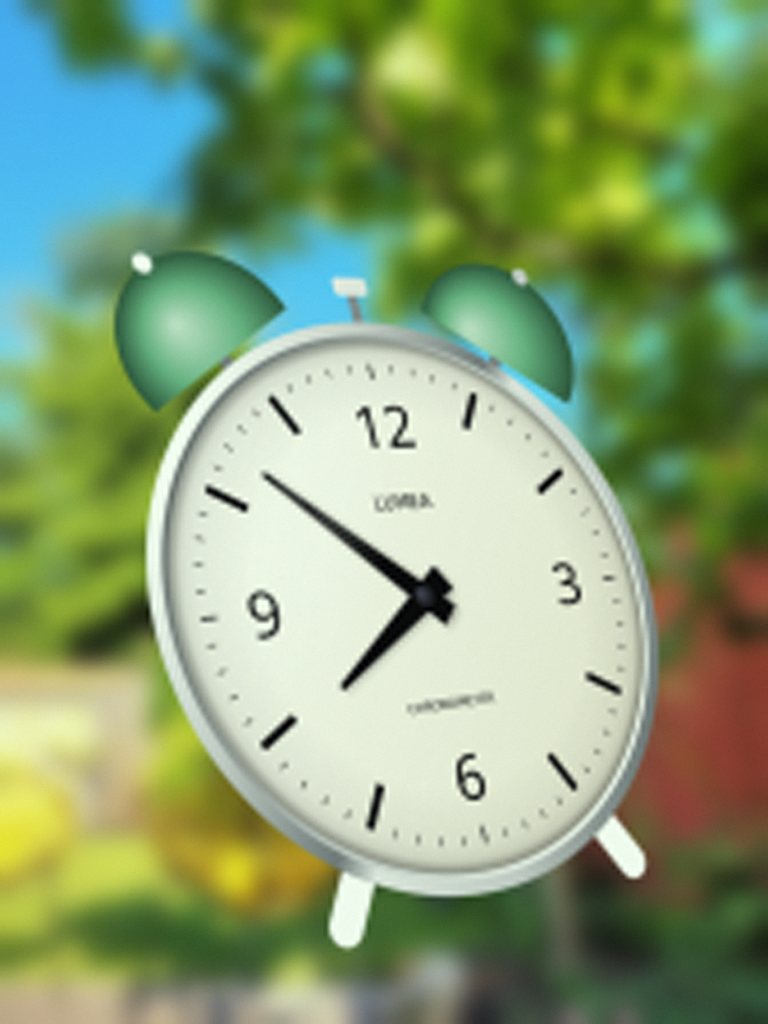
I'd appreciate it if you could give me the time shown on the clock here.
7:52
